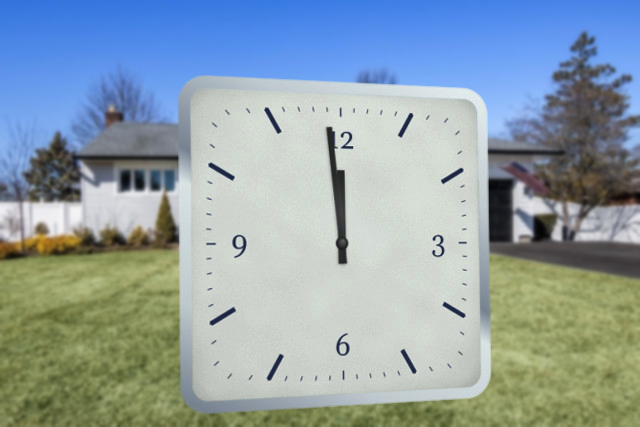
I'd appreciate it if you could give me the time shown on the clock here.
11:59
